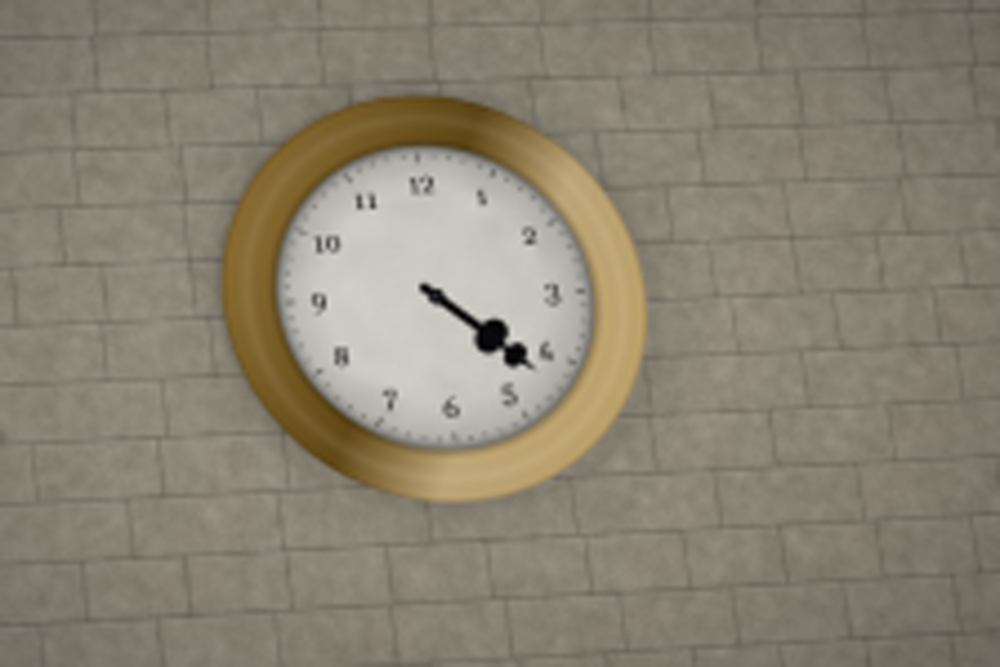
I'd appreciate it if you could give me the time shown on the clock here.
4:22
